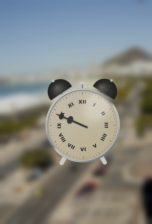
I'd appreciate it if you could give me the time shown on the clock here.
9:49
